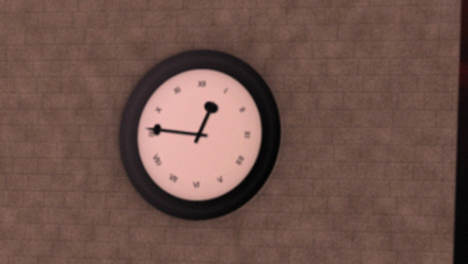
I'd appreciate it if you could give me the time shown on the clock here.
12:46
